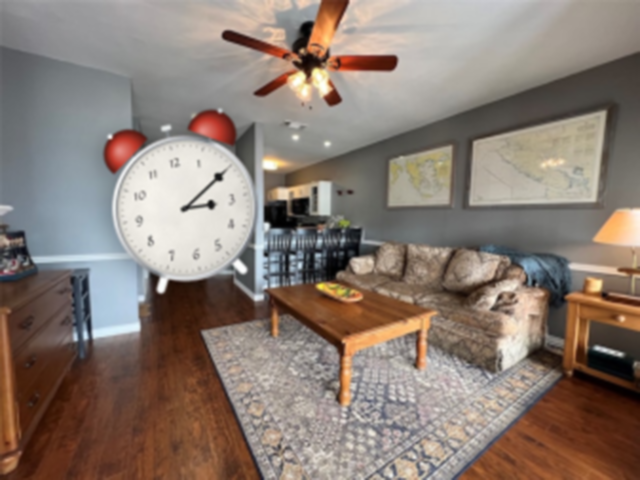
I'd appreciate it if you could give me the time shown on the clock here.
3:10
